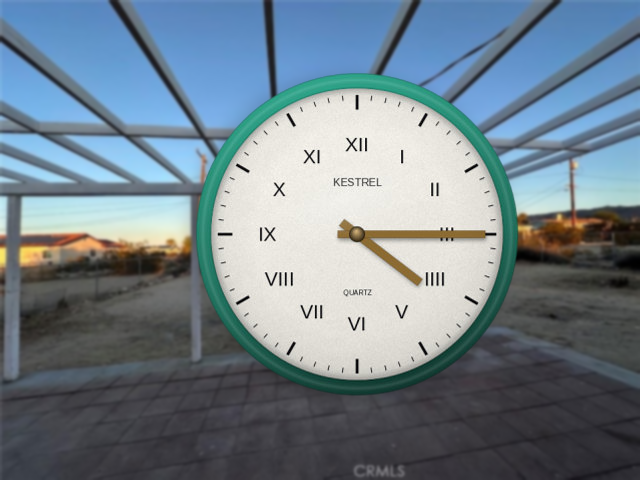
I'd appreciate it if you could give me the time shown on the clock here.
4:15
